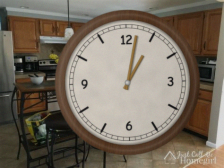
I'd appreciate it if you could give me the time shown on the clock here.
1:02
